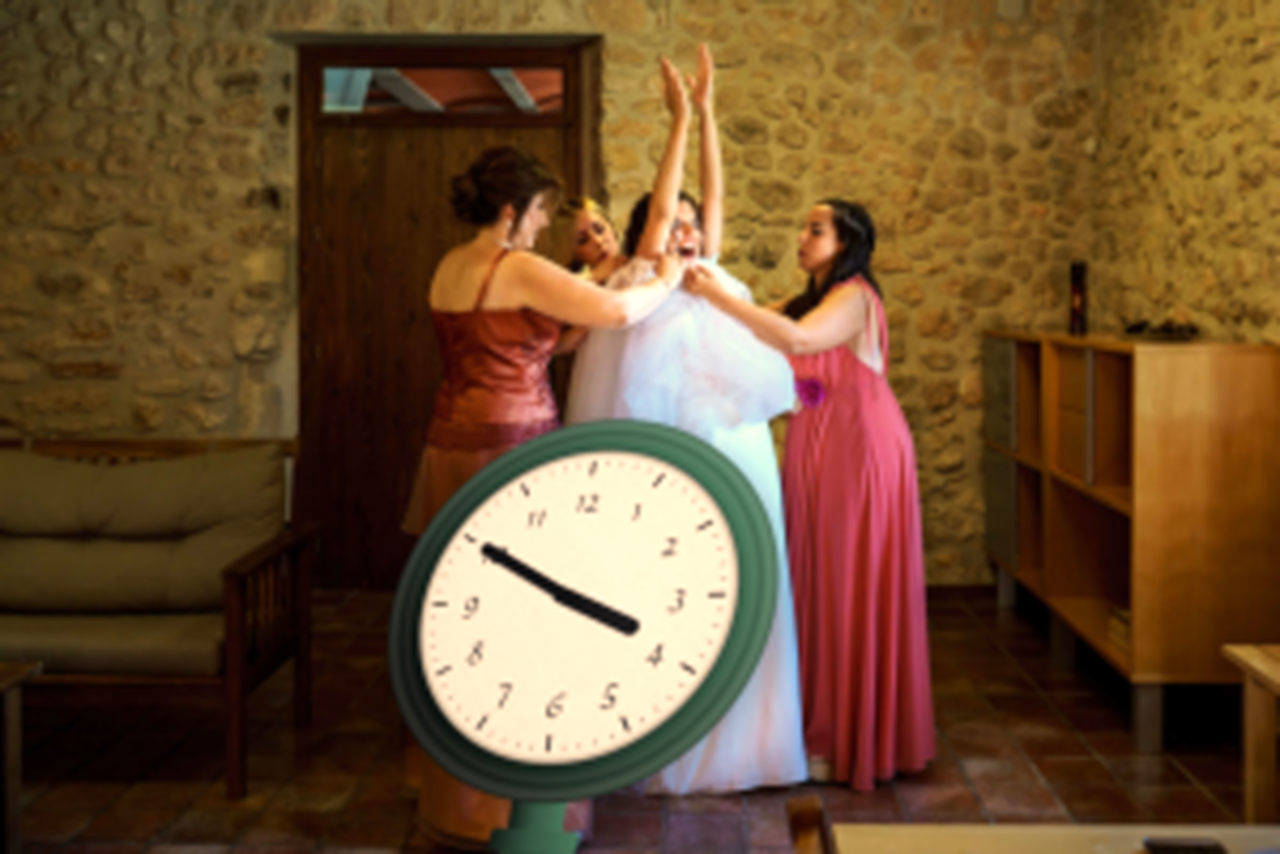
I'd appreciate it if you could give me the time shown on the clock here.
3:50
